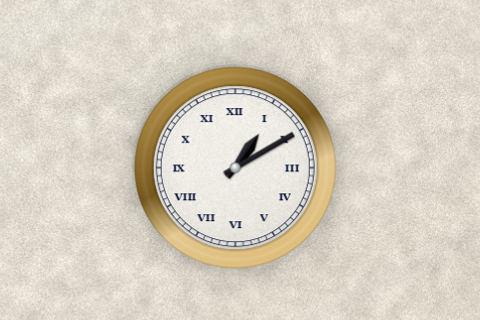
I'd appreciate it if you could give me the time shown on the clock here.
1:10
